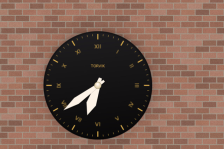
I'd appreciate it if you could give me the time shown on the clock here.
6:39
